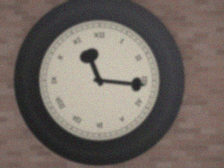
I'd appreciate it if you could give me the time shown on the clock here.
11:16
